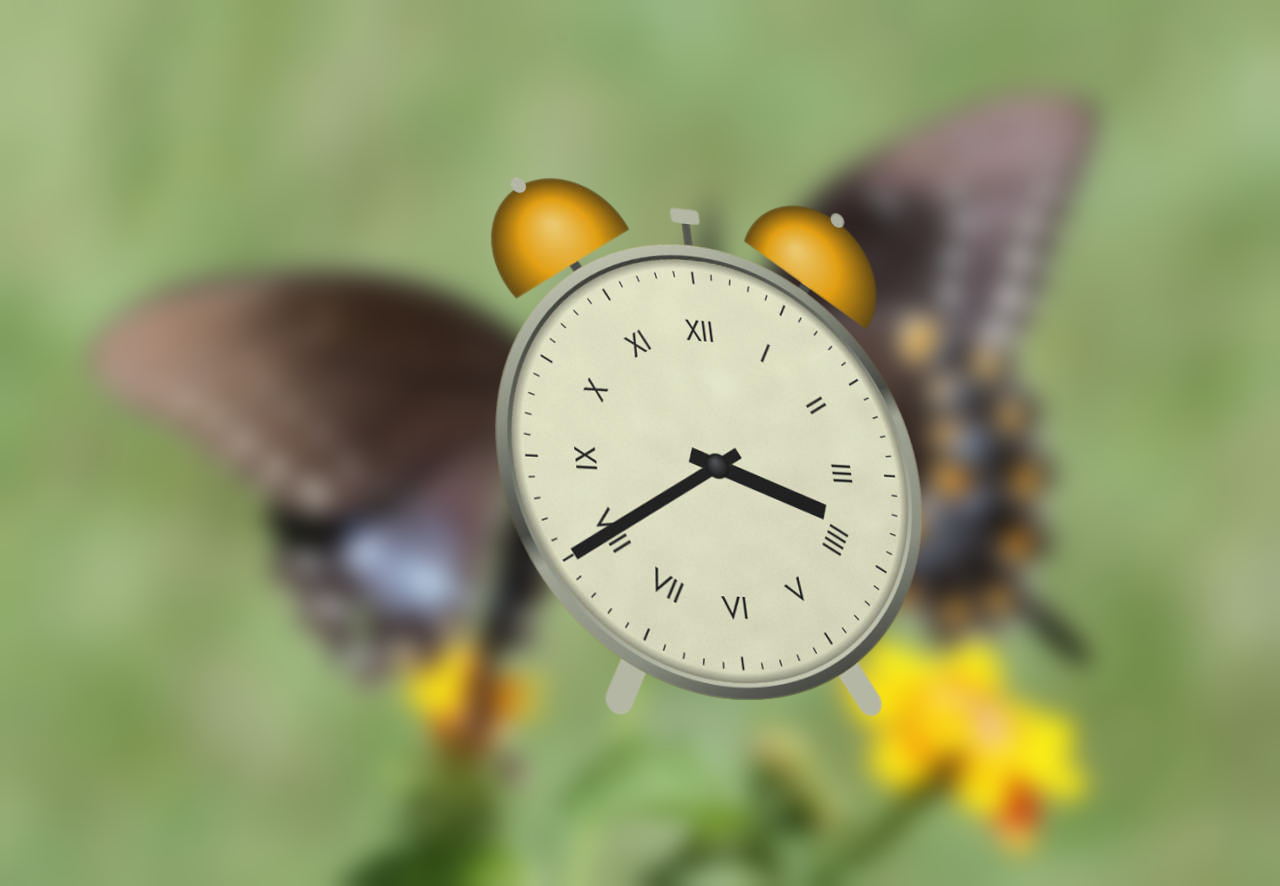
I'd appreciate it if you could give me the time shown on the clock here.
3:40
